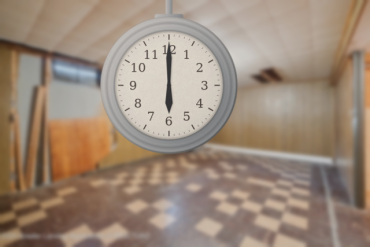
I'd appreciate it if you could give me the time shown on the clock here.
6:00
